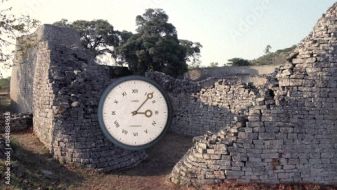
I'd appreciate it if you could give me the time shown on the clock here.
3:07
